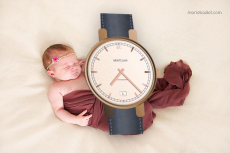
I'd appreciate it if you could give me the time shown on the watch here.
7:23
